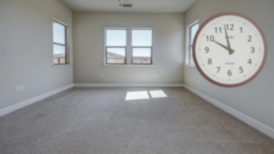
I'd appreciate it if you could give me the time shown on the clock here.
9:58
